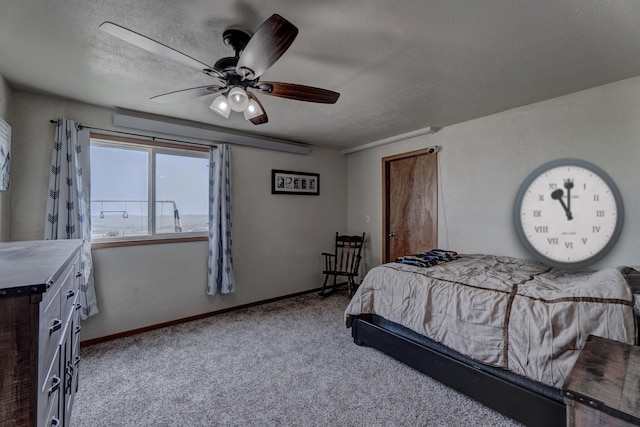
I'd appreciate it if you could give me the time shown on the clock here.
11:00
